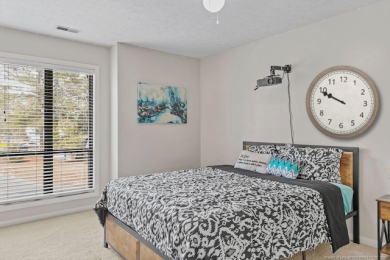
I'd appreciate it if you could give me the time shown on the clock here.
9:49
